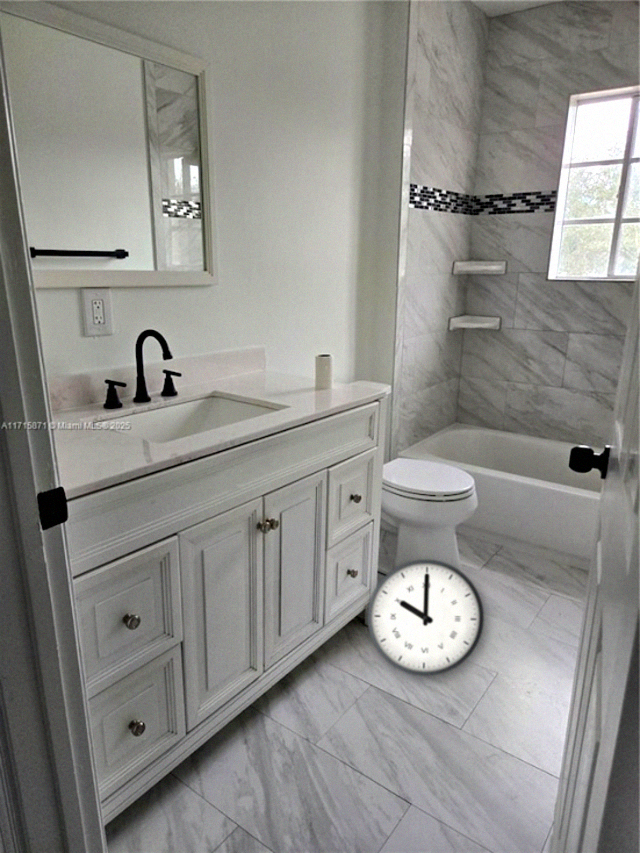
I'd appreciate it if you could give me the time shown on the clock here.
10:00
